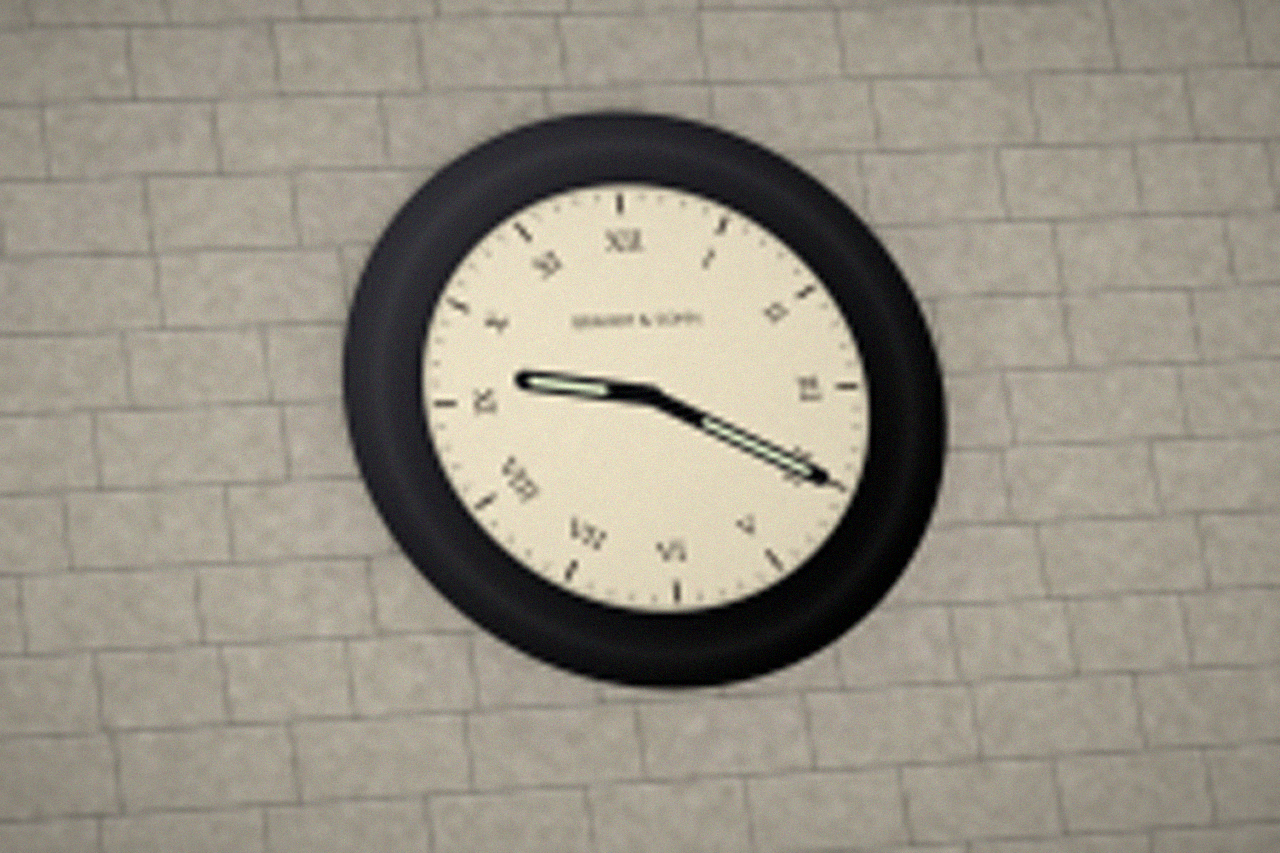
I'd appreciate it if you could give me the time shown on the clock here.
9:20
